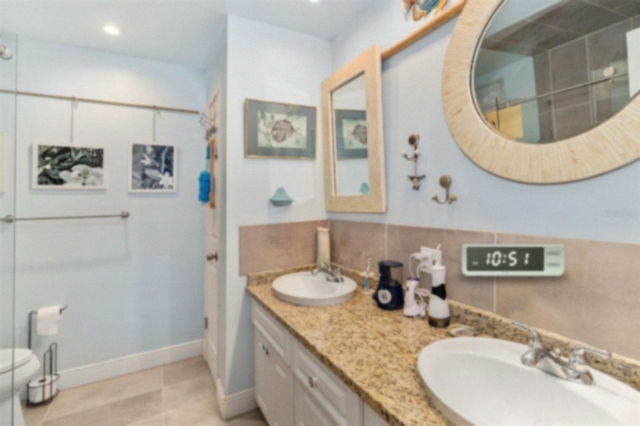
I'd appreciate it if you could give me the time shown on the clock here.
10:51
